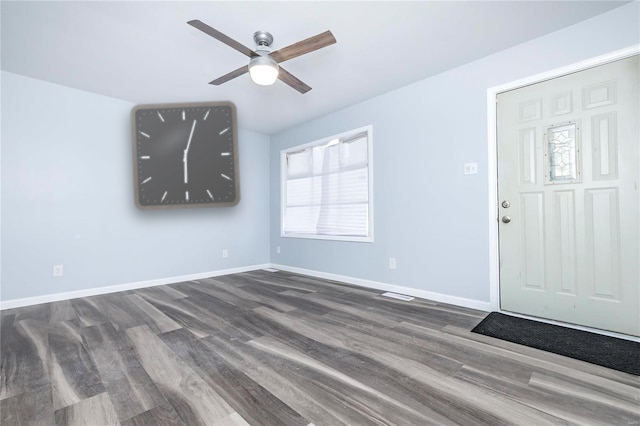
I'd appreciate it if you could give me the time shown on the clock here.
6:03
